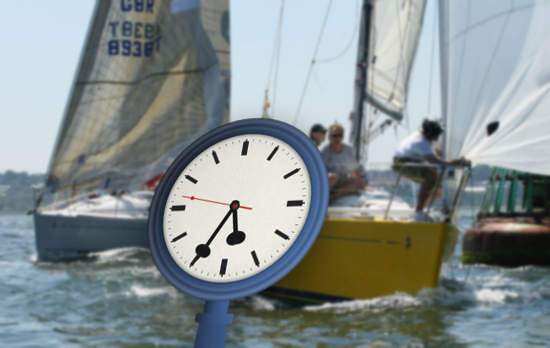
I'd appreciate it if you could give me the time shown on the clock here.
5:34:47
